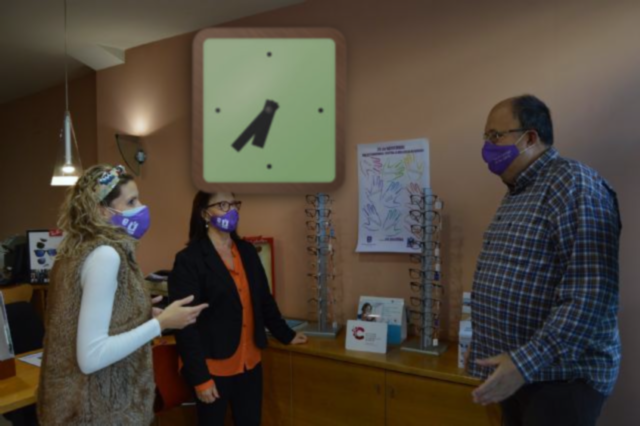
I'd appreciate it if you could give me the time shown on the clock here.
6:37
